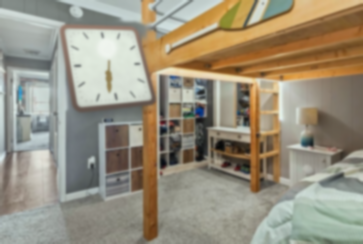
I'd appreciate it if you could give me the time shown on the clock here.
6:32
